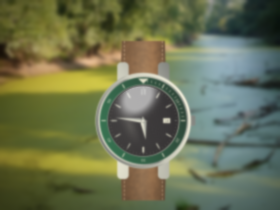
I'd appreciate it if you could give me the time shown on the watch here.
5:46
